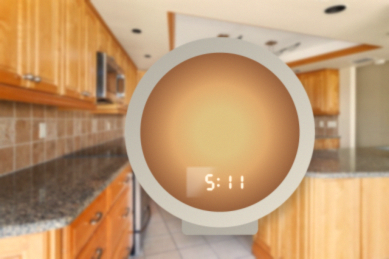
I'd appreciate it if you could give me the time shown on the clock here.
5:11
